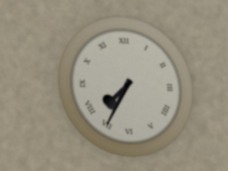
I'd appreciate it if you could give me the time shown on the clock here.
7:35
